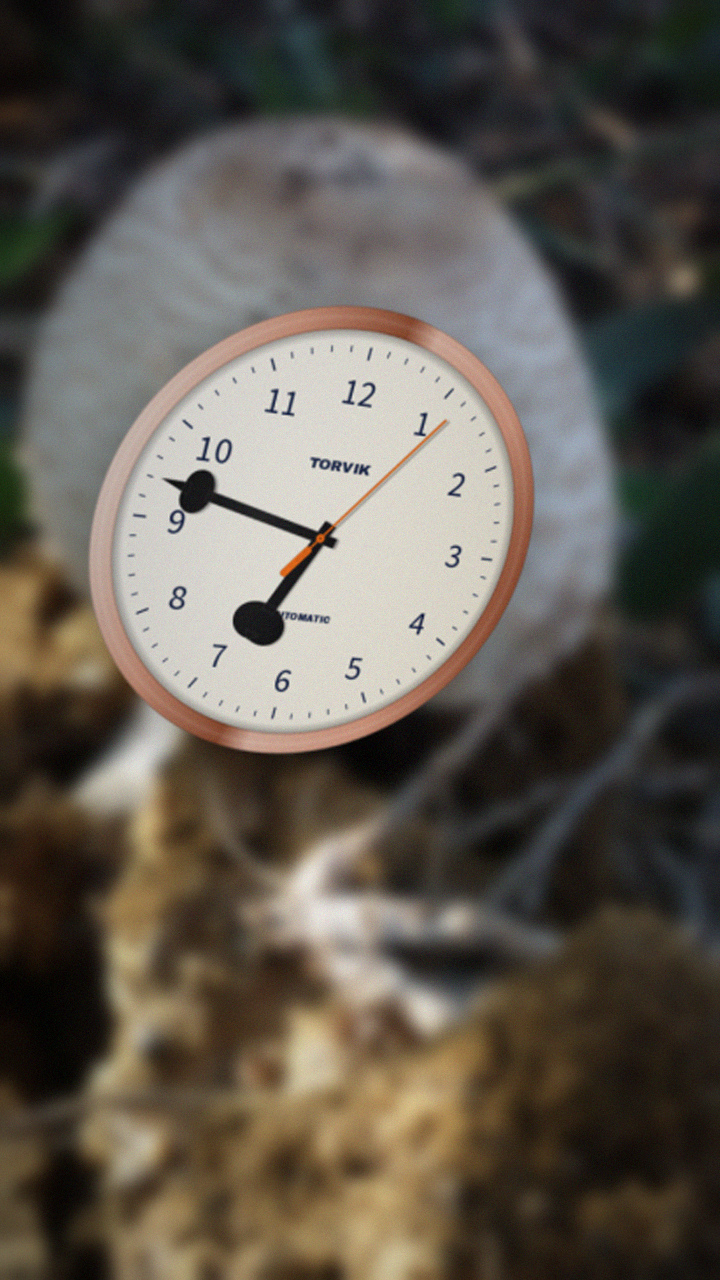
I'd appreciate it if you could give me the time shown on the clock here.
6:47:06
